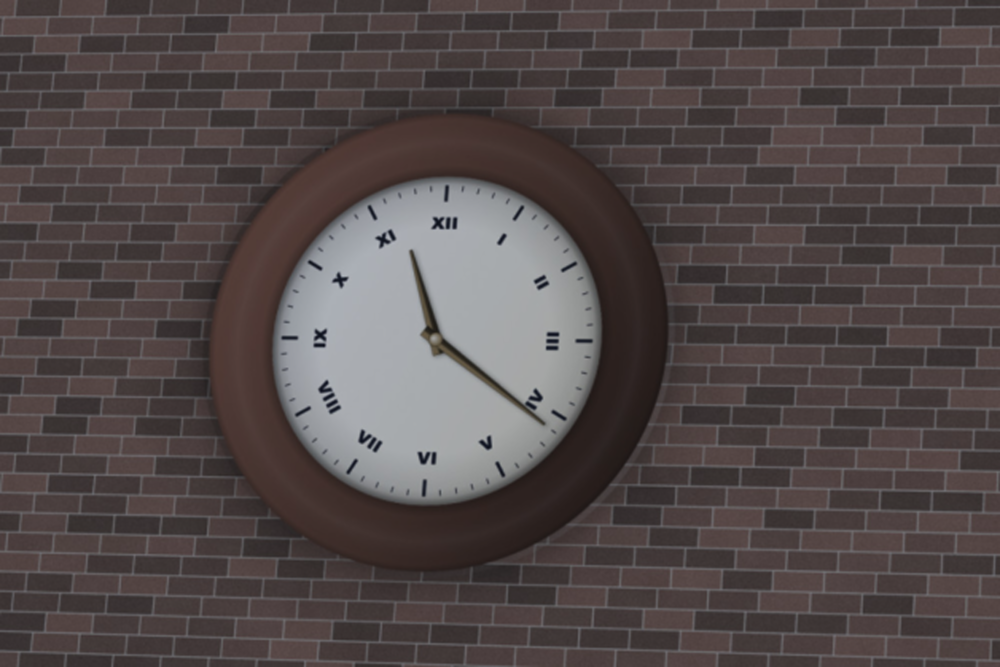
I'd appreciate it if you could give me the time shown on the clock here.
11:21
